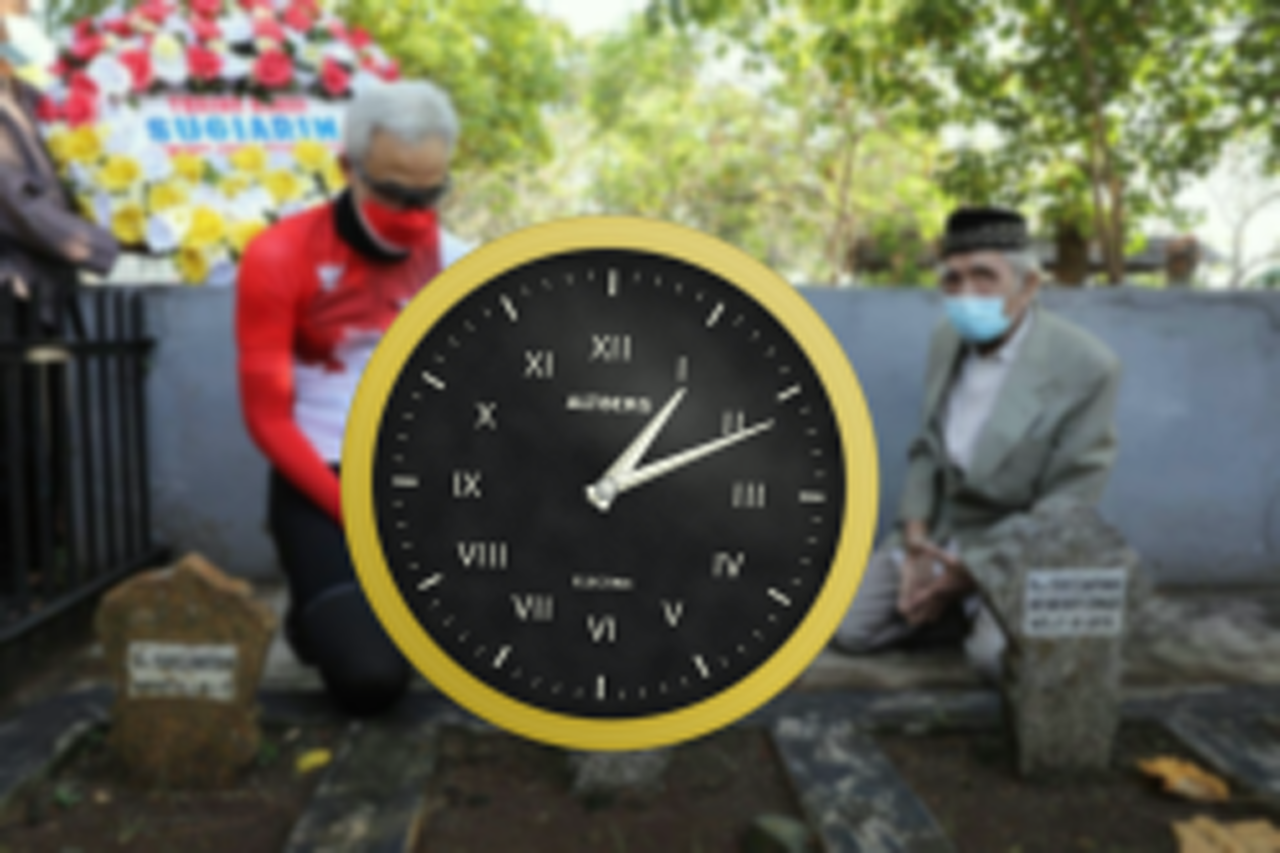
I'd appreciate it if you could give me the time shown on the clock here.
1:11
